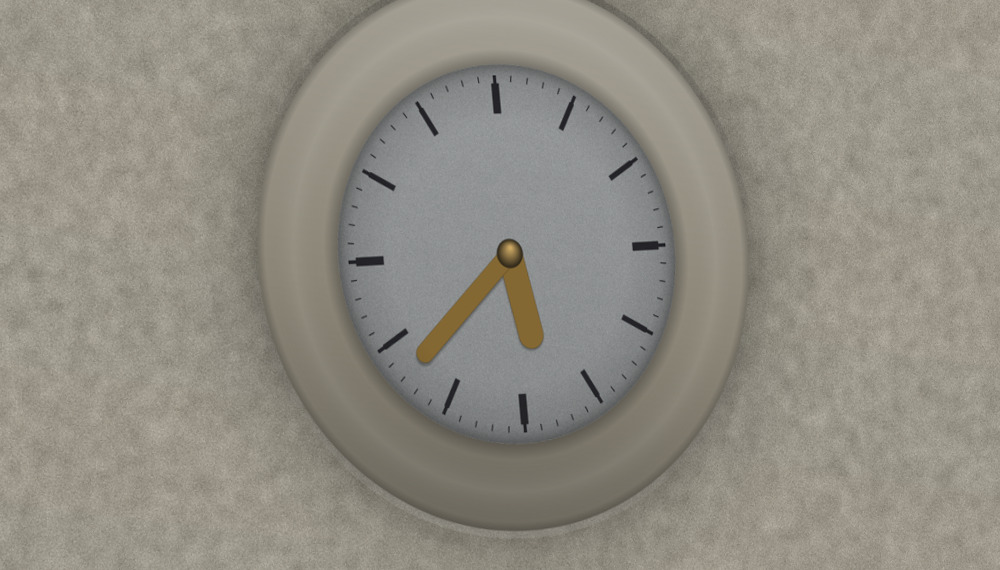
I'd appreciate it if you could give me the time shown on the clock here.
5:38
